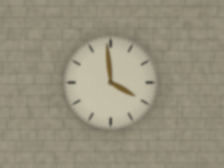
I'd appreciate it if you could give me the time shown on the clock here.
3:59
